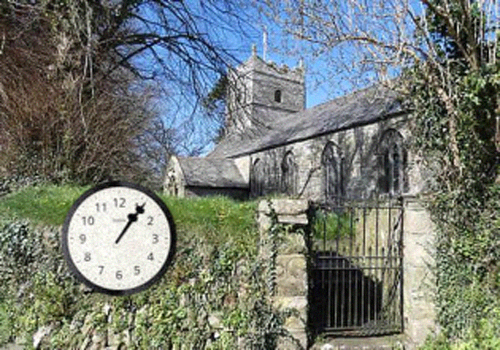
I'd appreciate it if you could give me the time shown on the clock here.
1:06
